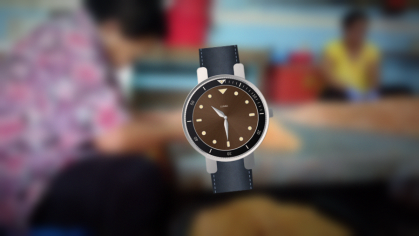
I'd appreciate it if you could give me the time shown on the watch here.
10:30
